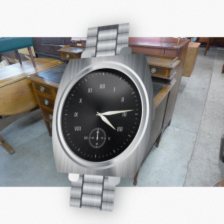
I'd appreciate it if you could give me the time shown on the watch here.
4:14
